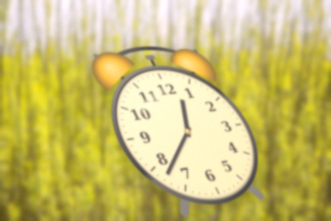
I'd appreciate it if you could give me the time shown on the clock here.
12:38
